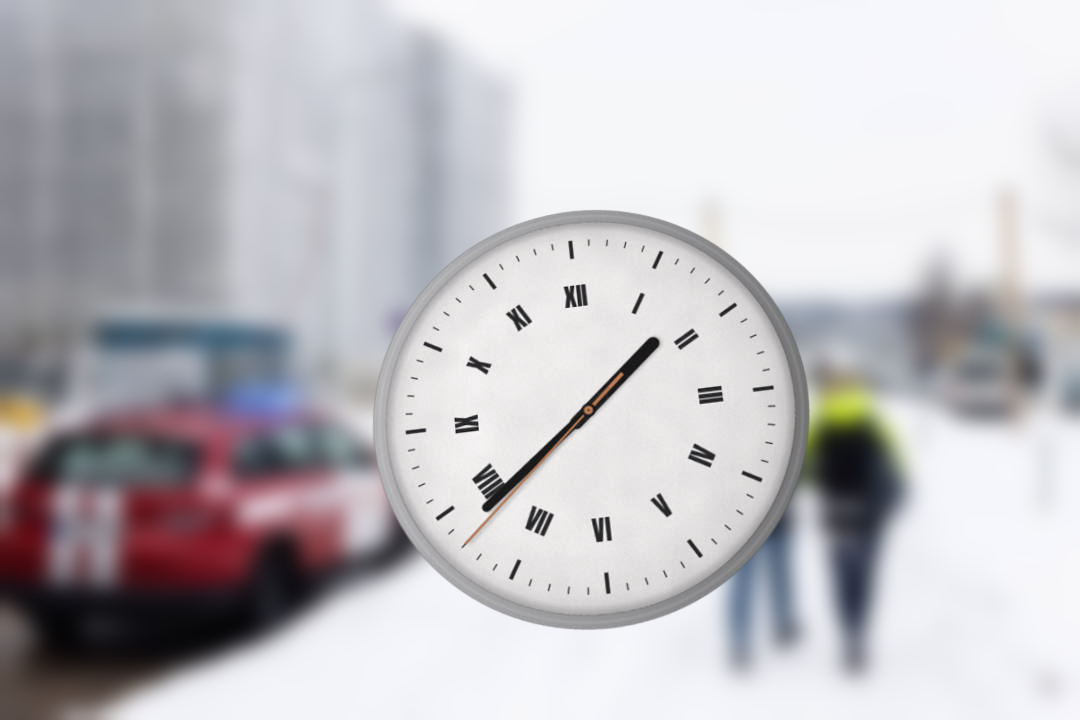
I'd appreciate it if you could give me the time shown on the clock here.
1:38:38
